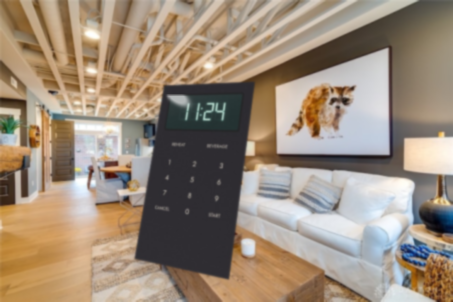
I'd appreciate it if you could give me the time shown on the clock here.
11:24
